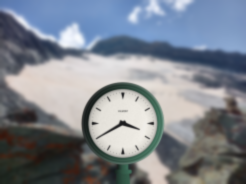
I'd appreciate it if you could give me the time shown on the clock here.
3:40
